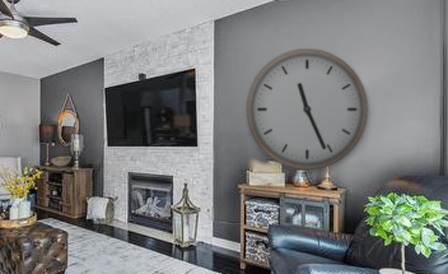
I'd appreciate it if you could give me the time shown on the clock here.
11:26
